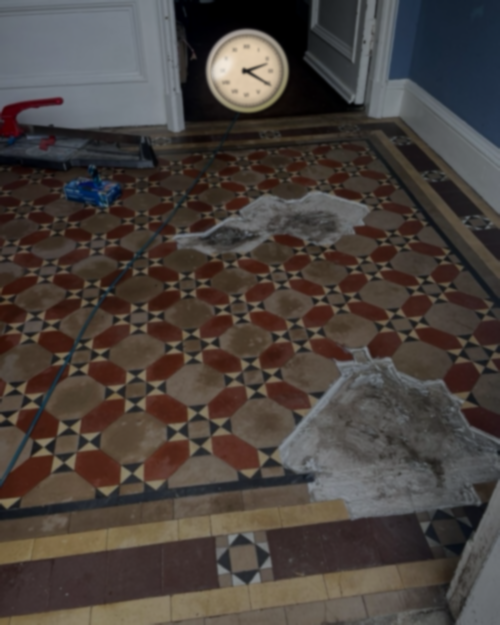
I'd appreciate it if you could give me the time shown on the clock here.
2:20
